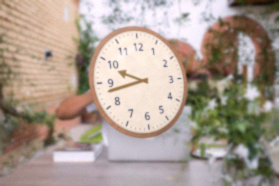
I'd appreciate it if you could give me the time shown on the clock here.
9:43
